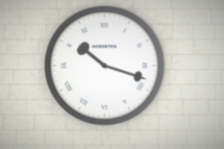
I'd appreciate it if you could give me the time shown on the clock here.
10:18
